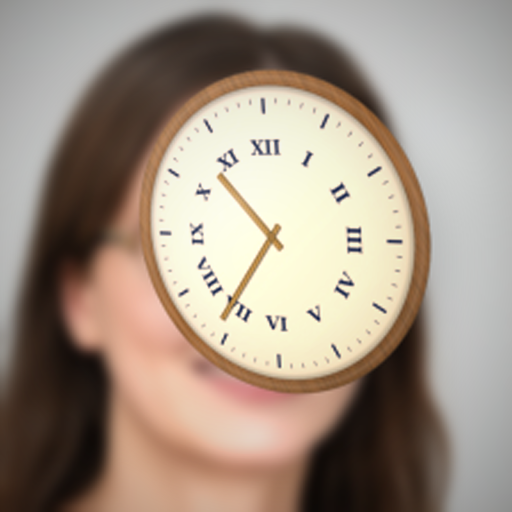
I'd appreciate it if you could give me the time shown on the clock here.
10:36
